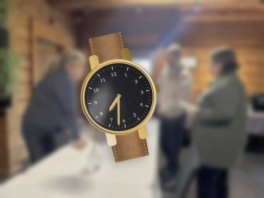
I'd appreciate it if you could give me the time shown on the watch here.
7:32
